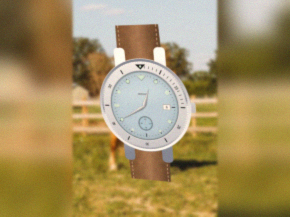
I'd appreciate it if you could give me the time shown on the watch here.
12:40
